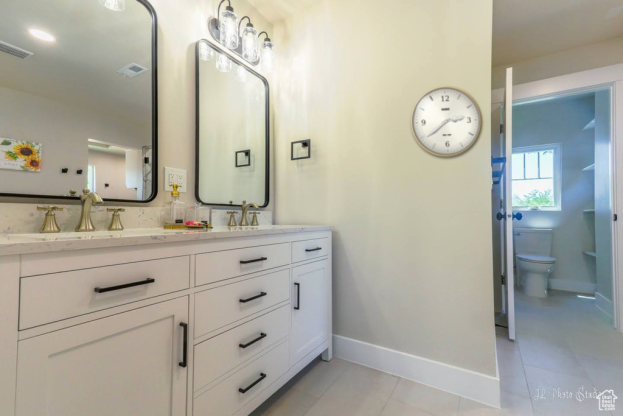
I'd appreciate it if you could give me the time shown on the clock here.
2:39
